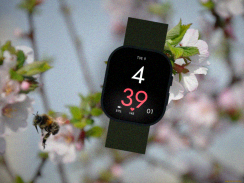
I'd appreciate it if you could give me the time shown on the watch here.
4:39
